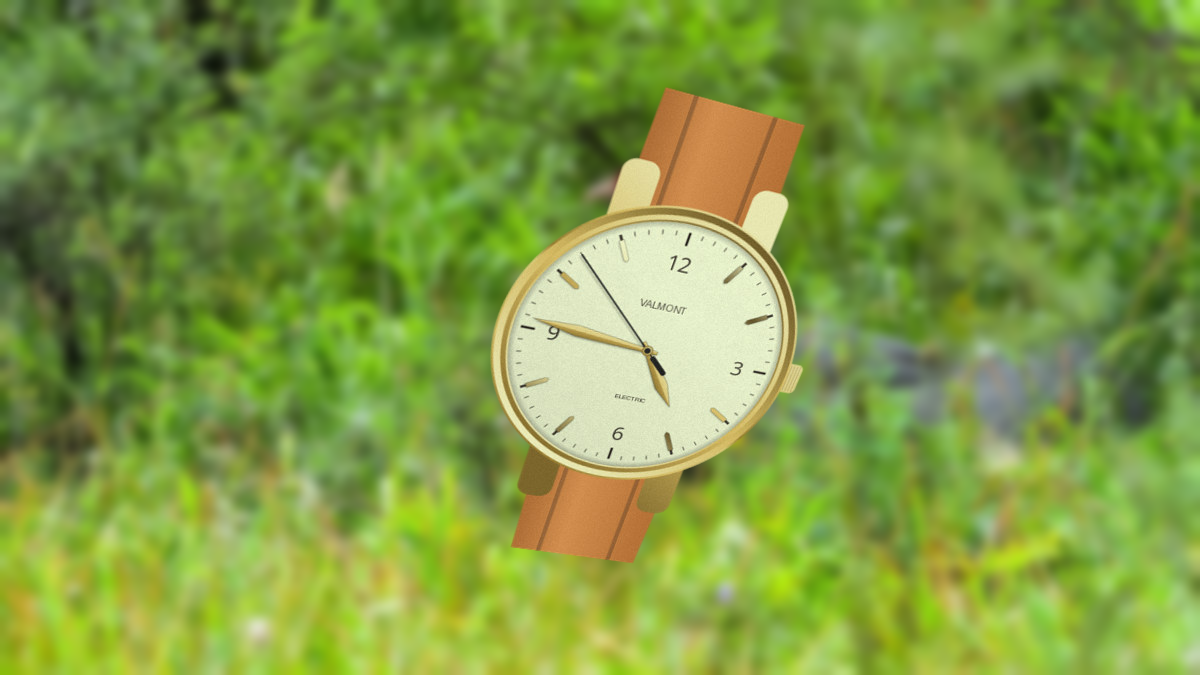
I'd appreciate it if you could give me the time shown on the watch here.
4:45:52
